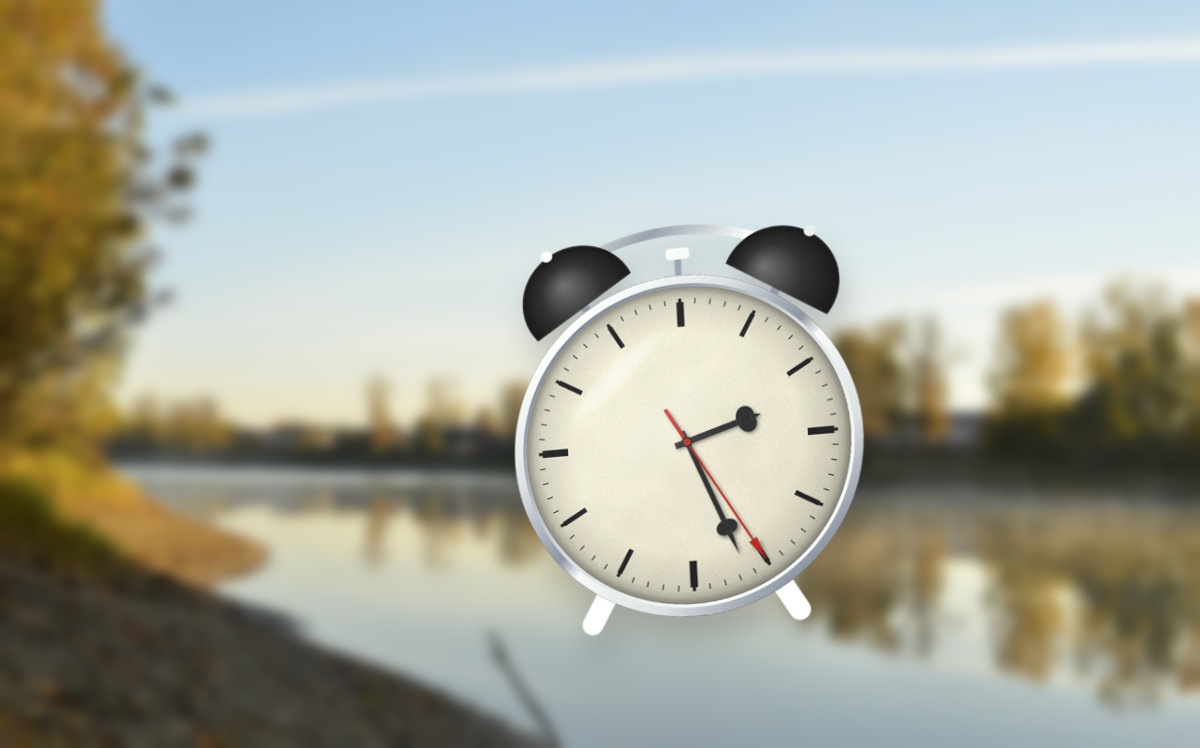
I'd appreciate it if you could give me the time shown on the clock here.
2:26:25
